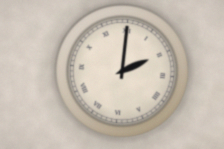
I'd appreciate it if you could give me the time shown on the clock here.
2:00
